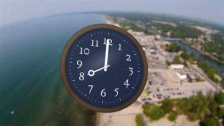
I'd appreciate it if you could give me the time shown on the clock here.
8:00
